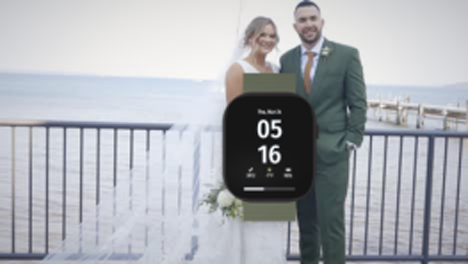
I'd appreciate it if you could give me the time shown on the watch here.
5:16
